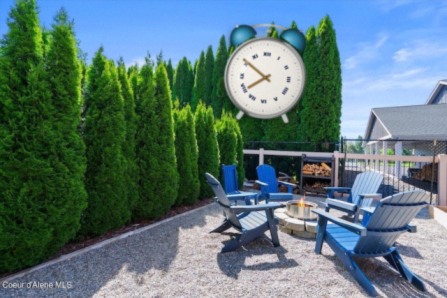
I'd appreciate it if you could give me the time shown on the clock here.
7:51
